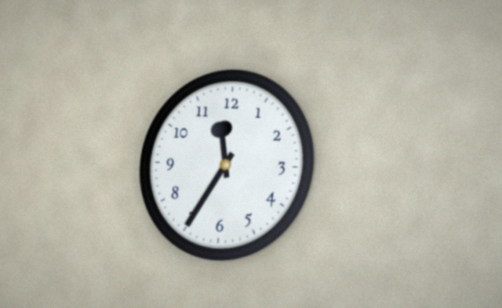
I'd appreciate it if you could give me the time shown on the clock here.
11:35
